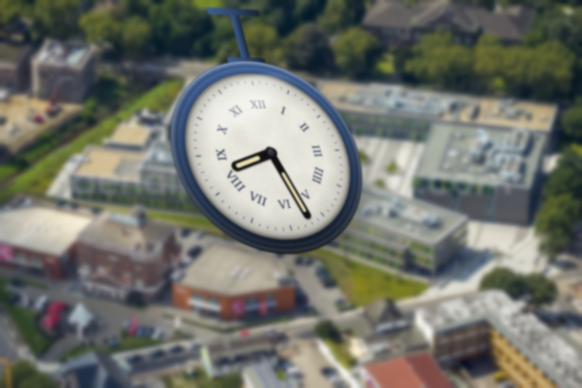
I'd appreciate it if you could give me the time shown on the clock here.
8:27
